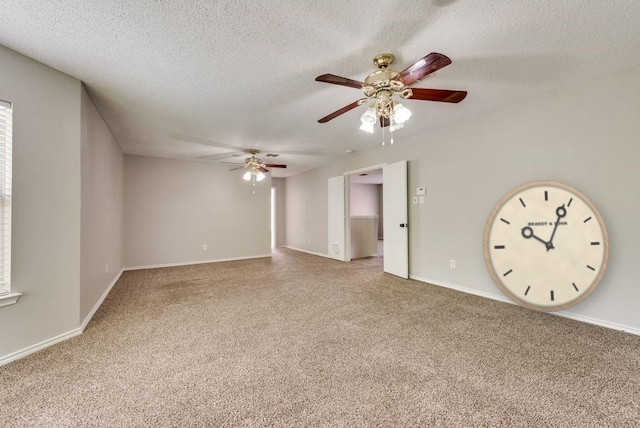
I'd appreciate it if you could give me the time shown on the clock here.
10:04
